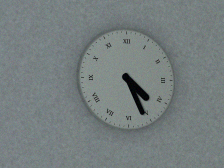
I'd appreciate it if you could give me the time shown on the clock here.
4:26
